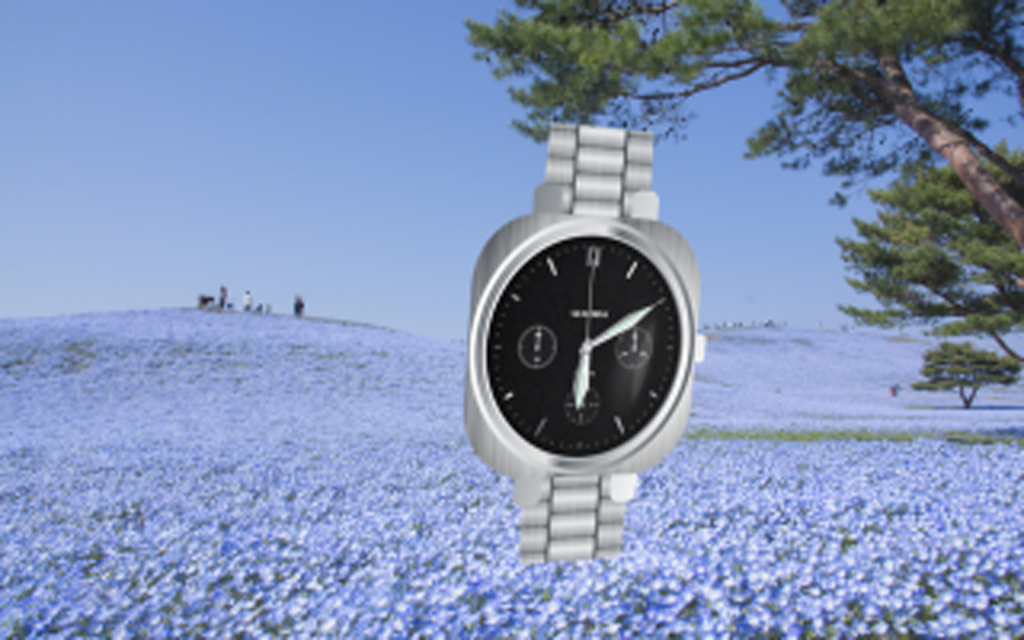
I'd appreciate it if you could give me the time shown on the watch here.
6:10
